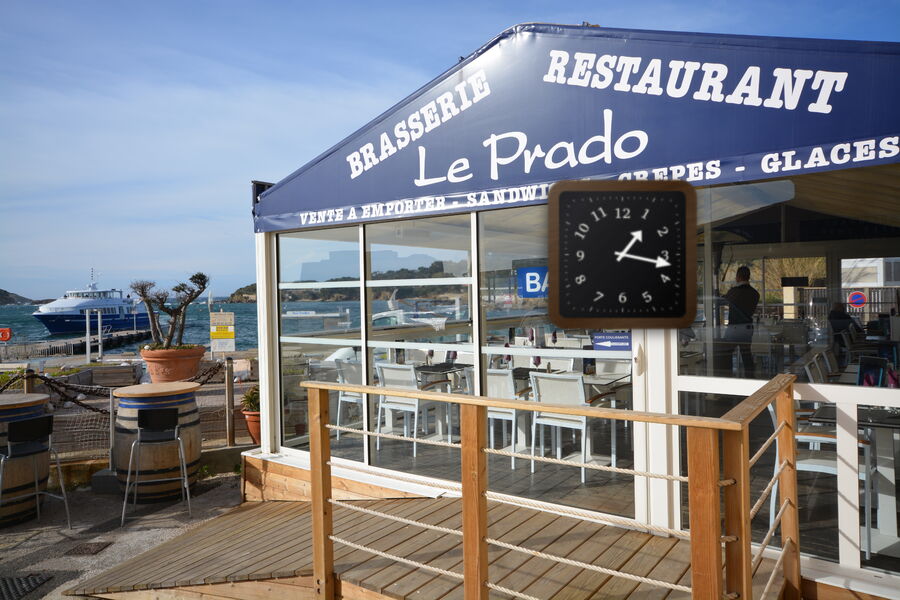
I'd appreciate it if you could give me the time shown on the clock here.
1:17
